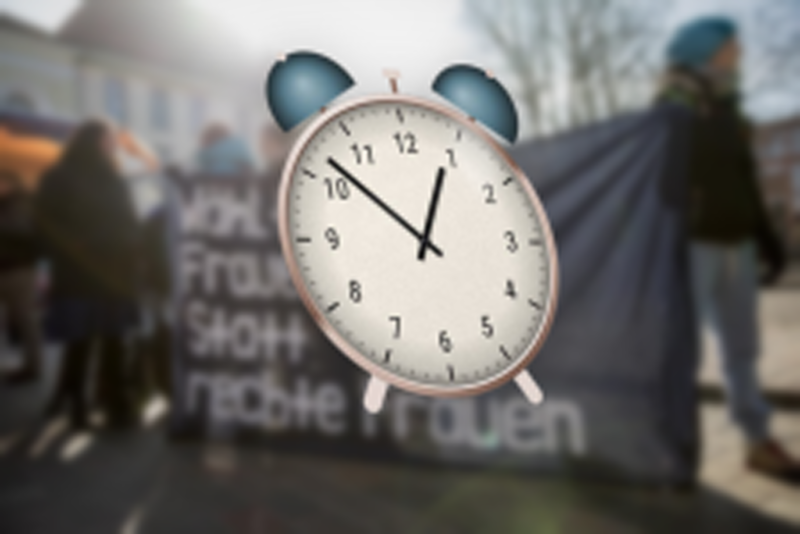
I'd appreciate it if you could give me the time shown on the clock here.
12:52
